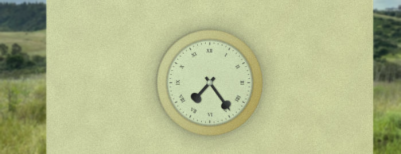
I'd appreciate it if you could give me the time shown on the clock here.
7:24
